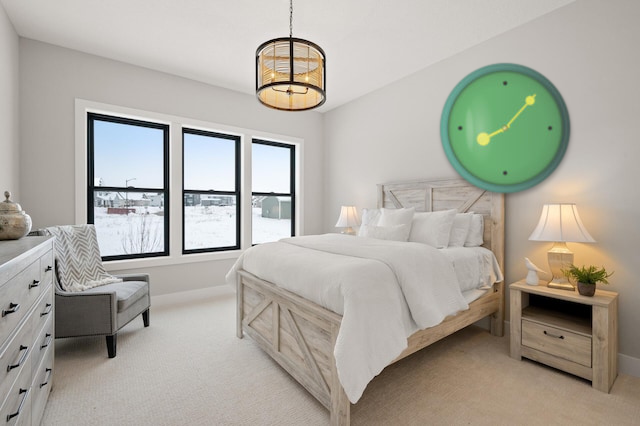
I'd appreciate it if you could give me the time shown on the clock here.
8:07
